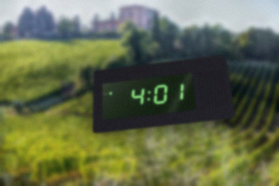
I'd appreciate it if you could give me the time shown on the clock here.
4:01
